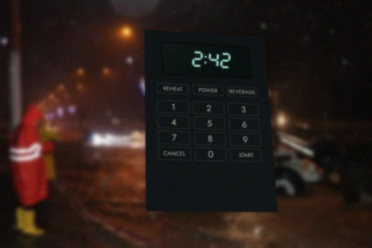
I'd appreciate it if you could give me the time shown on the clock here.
2:42
